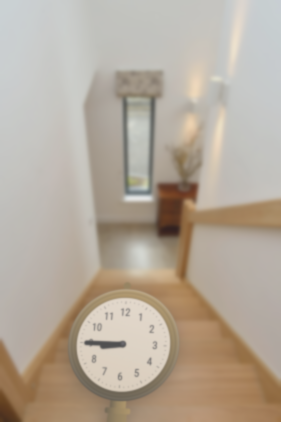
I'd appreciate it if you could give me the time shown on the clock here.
8:45
